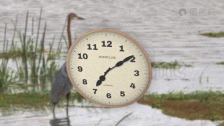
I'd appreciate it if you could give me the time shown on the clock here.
7:09
